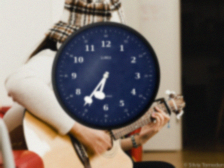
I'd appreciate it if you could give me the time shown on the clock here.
6:36
